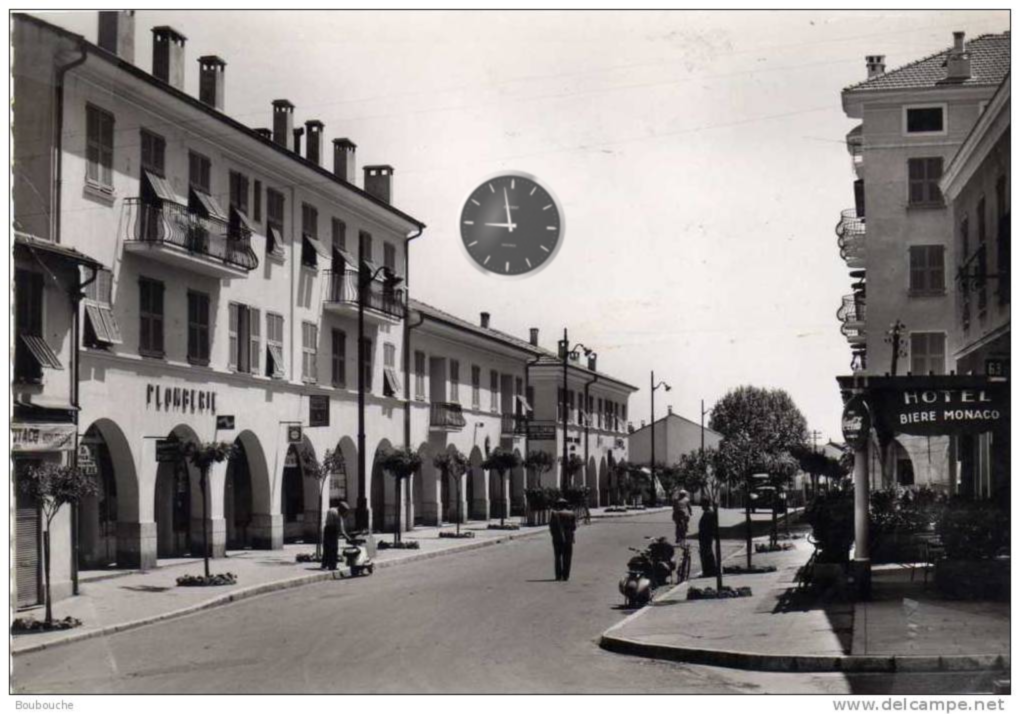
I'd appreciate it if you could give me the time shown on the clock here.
8:58
